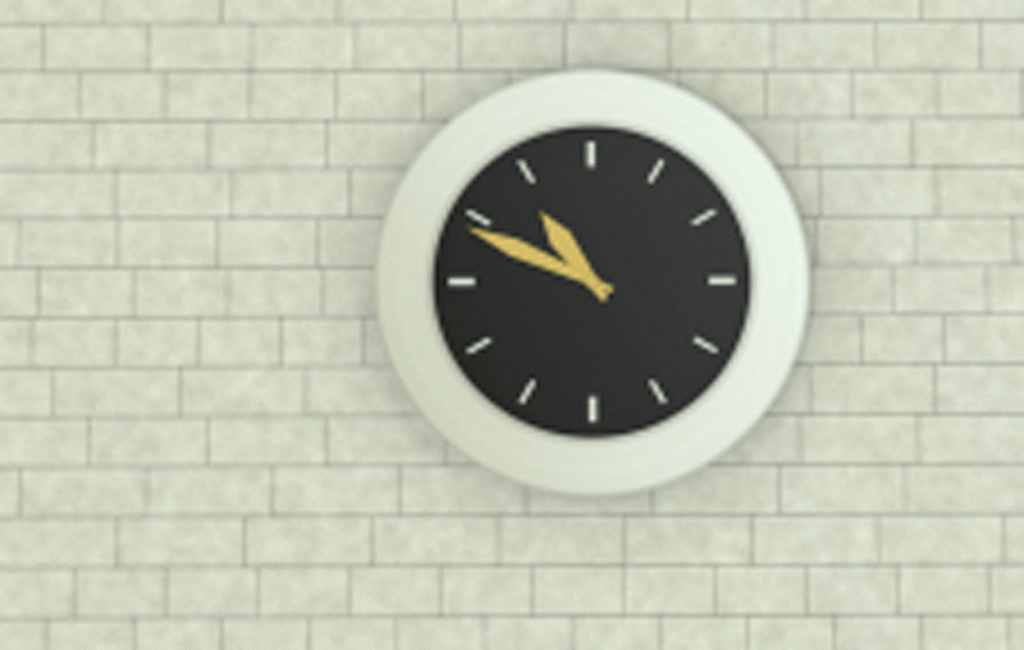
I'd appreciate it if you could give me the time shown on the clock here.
10:49
